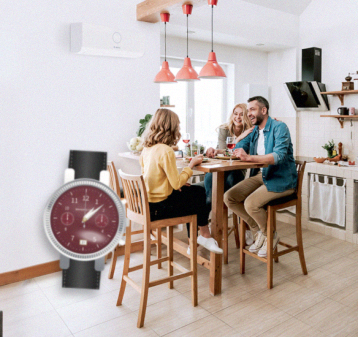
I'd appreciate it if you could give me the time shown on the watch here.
1:08
